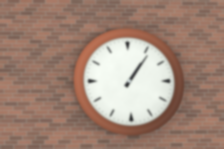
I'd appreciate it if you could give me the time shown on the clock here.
1:06
